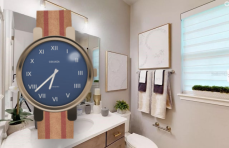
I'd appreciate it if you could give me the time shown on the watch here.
6:38
